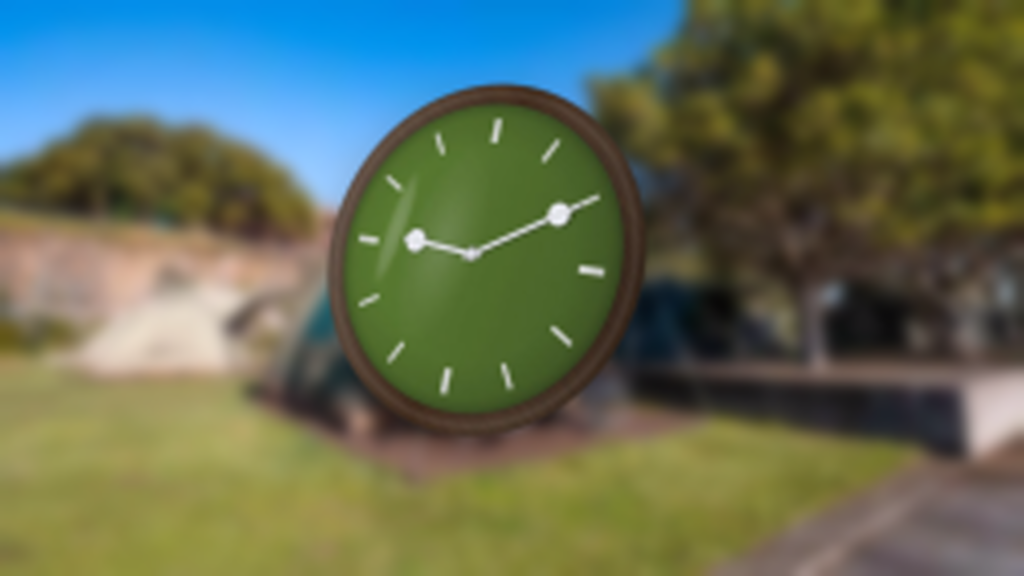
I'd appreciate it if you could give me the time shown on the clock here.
9:10
